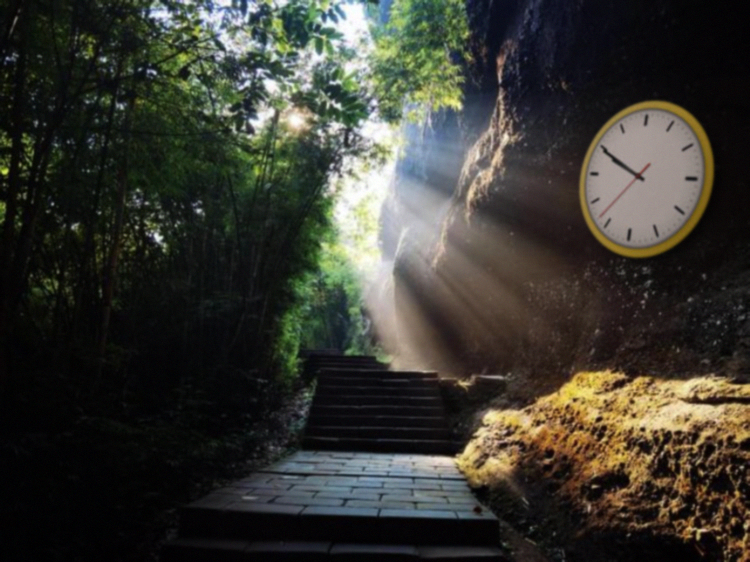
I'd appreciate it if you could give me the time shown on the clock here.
9:49:37
